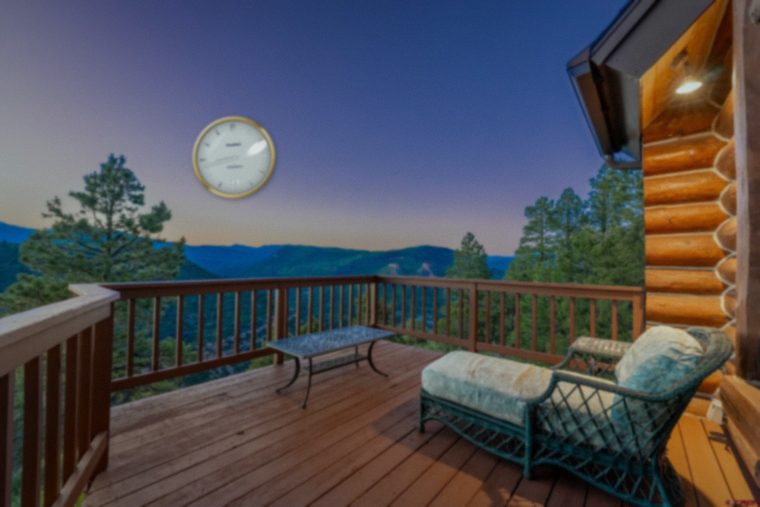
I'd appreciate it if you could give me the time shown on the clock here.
8:43
